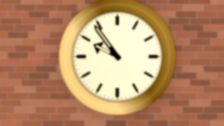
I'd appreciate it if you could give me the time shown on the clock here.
9:54
